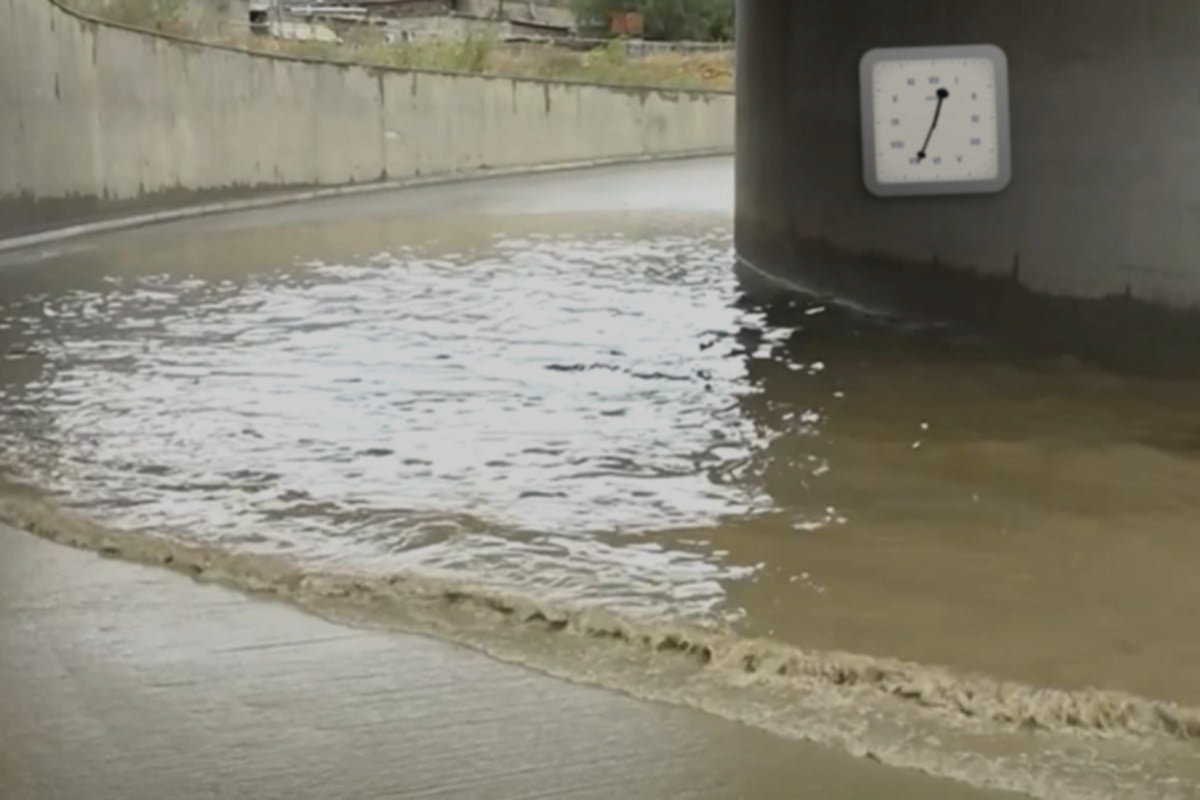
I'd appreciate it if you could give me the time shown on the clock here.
12:34
